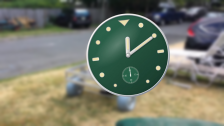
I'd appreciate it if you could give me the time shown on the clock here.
12:10
